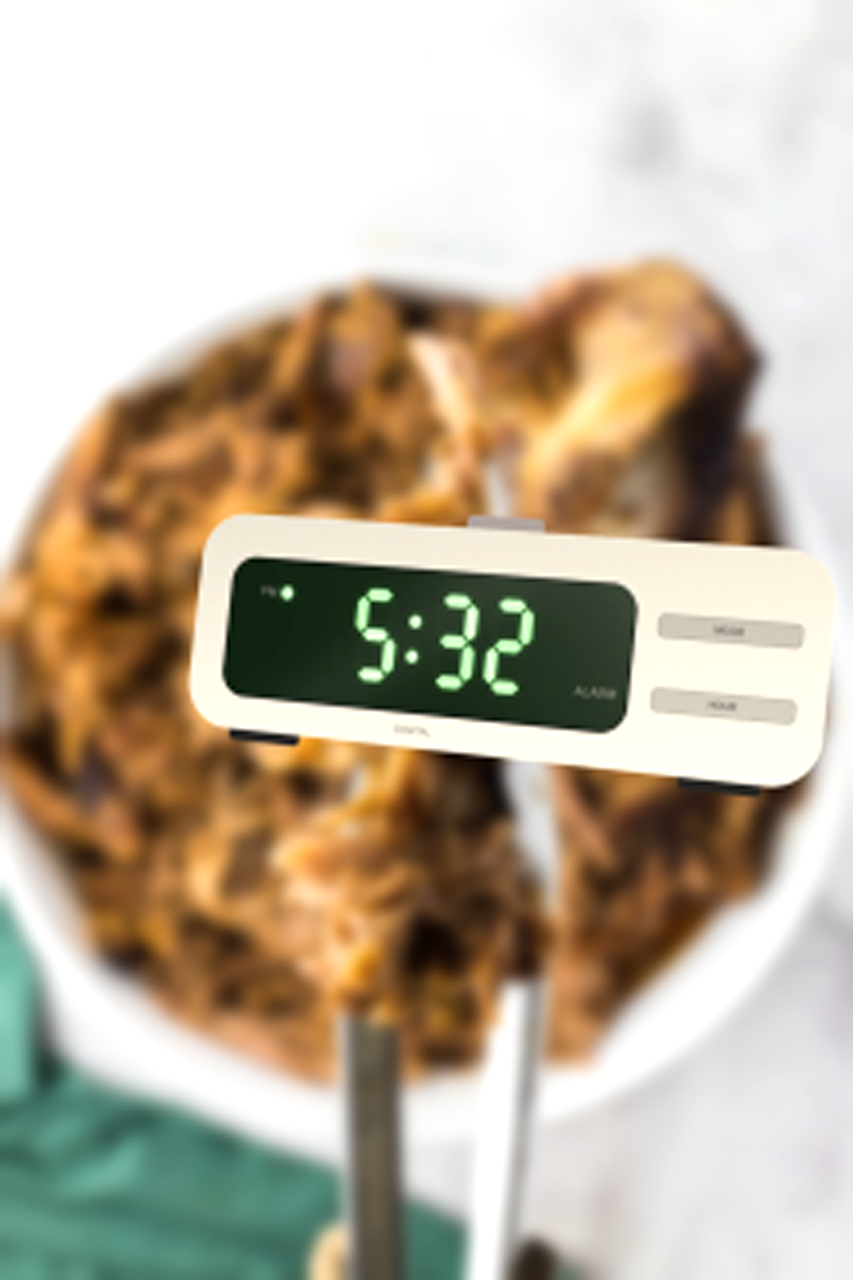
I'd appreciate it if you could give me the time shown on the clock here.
5:32
